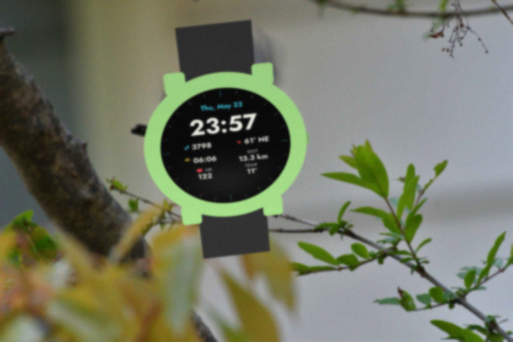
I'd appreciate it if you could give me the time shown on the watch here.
23:57
